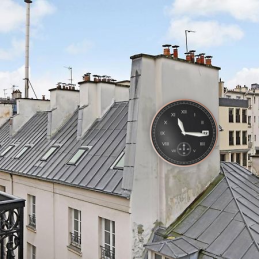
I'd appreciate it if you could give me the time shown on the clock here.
11:16
